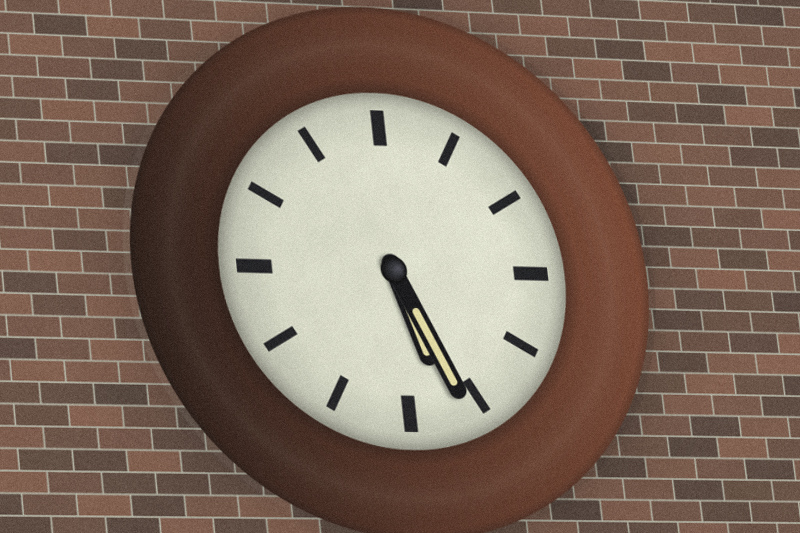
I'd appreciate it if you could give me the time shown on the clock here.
5:26
